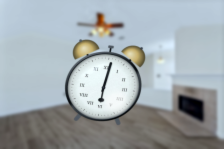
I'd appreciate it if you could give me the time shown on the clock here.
6:01
